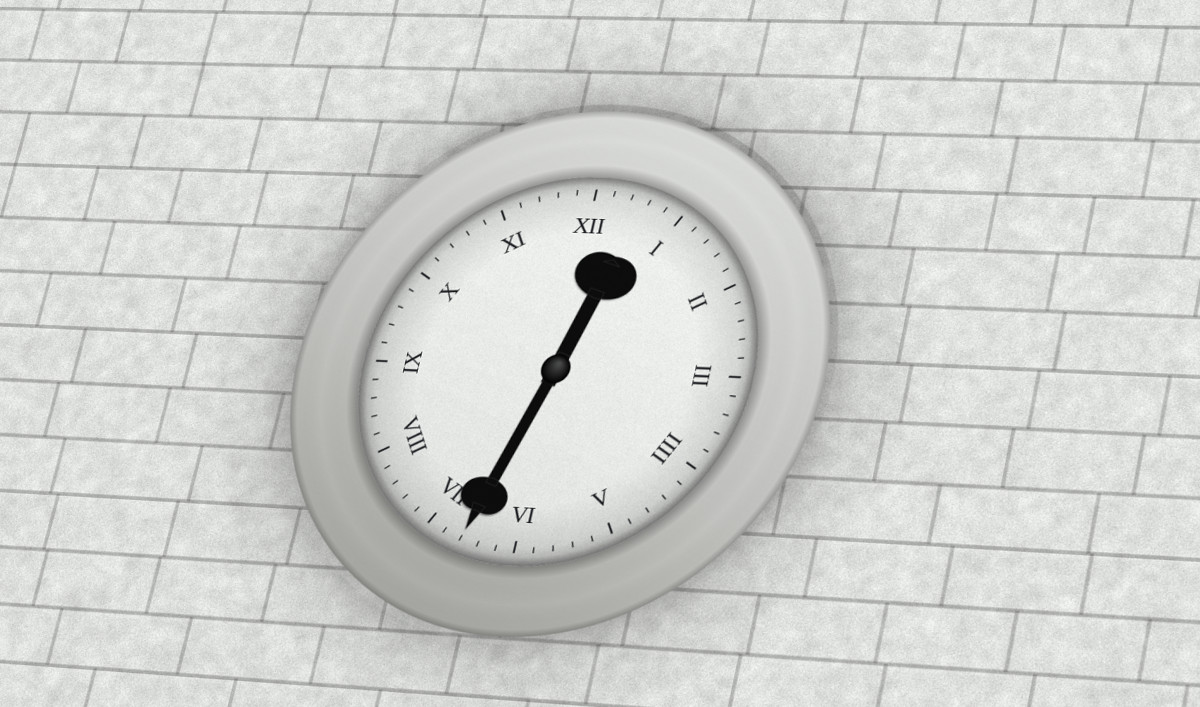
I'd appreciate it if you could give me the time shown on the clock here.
12:33
